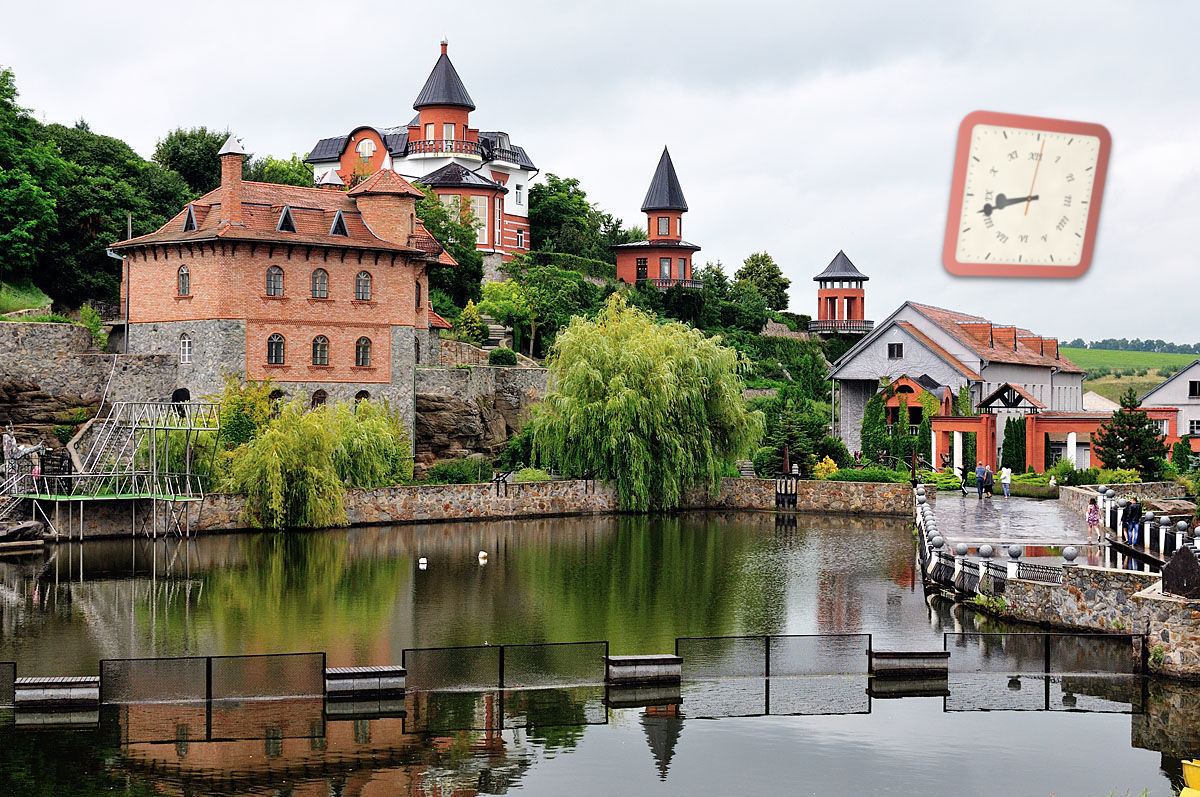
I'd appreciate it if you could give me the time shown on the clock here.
8:42:01
